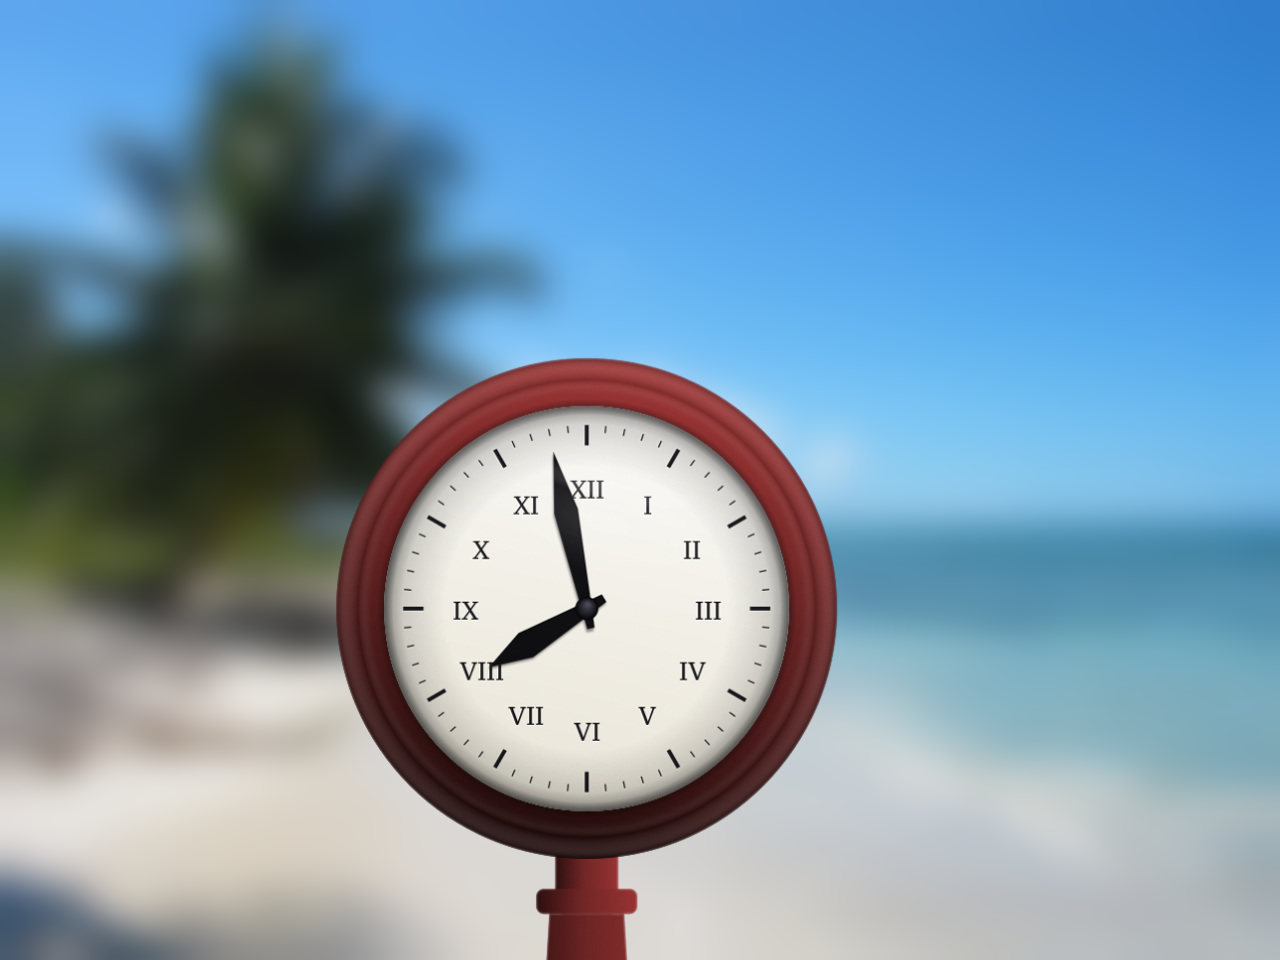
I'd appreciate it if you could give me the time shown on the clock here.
7:58
